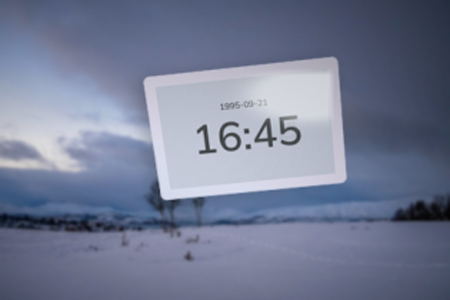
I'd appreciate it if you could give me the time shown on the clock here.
16:45
